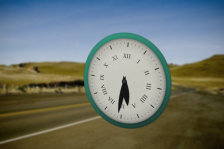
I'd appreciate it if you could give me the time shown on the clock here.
5:31
